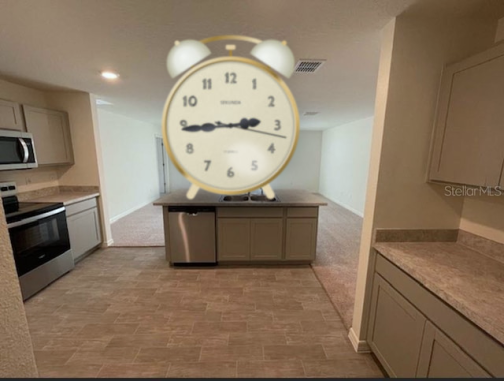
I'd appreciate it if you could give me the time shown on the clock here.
2:44:17
